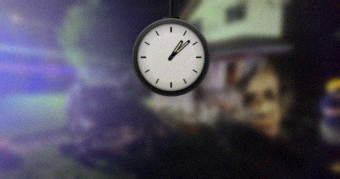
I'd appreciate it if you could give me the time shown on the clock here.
1:08
